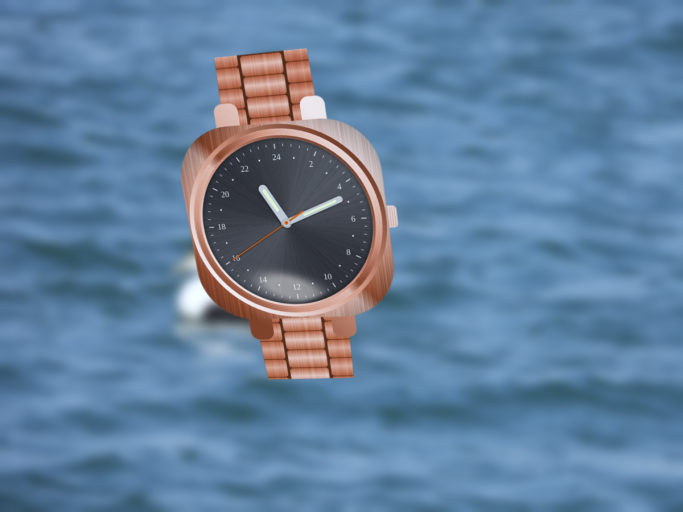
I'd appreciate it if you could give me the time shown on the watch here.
22:11:40
